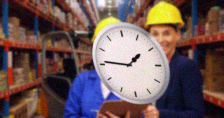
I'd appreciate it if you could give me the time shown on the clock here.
1:46
